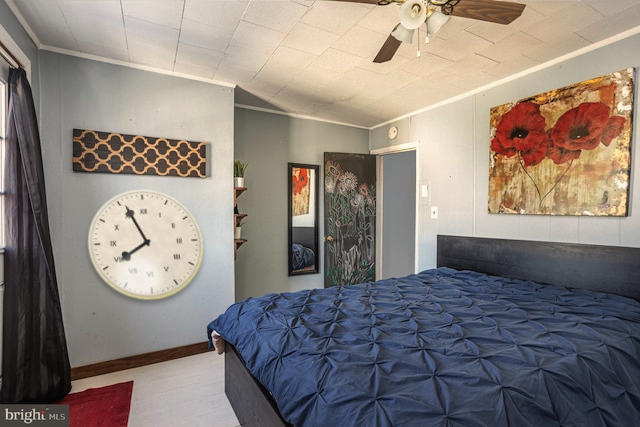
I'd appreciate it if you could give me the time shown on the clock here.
7:56
